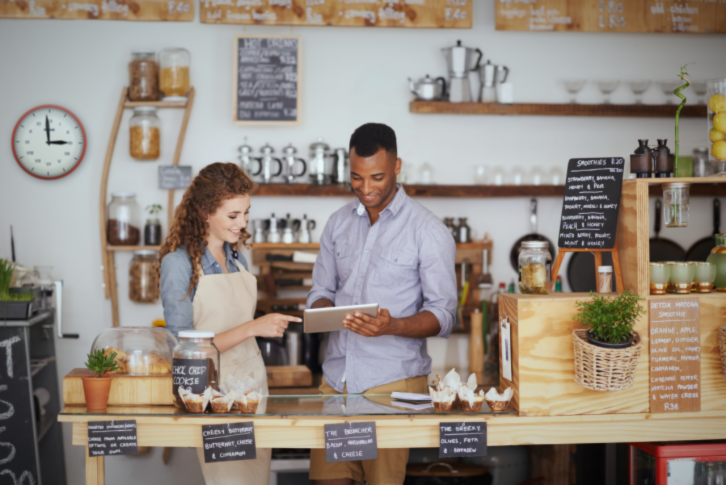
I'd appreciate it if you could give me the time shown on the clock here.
2:59
